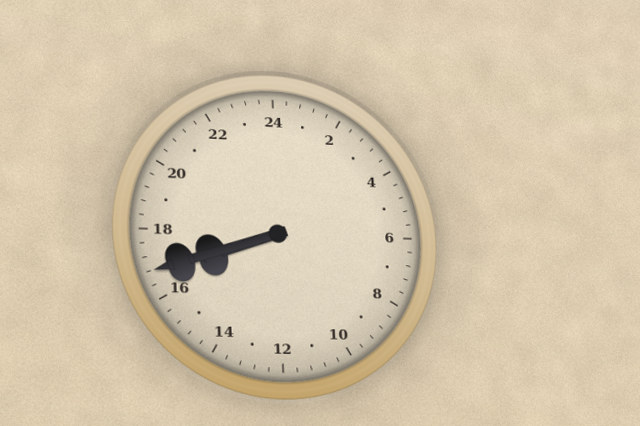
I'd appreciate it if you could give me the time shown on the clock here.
16:42
